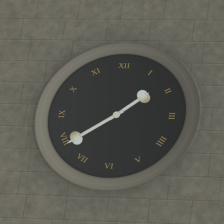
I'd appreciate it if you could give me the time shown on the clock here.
1:39
